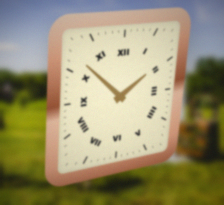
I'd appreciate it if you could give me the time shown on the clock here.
1:52
